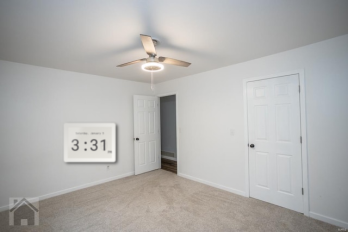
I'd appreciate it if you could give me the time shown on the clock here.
3:31
